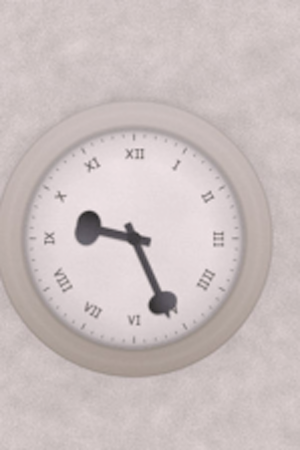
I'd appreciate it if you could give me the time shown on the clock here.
9:26
